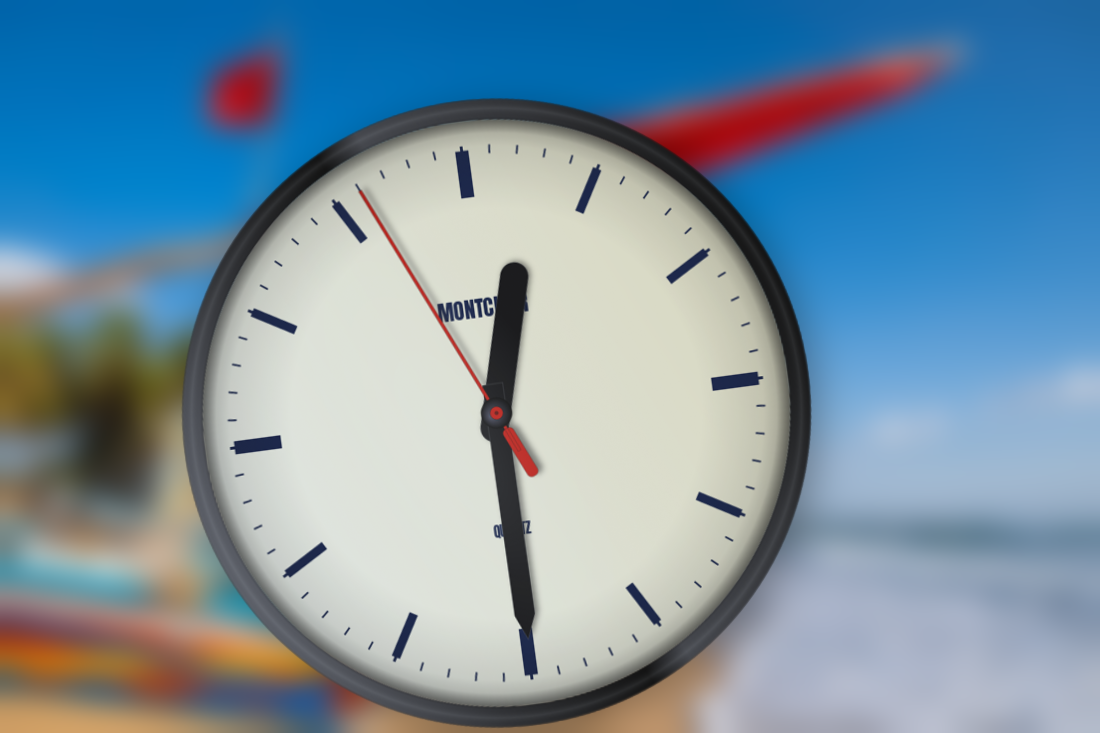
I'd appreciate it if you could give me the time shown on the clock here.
12:29:56
